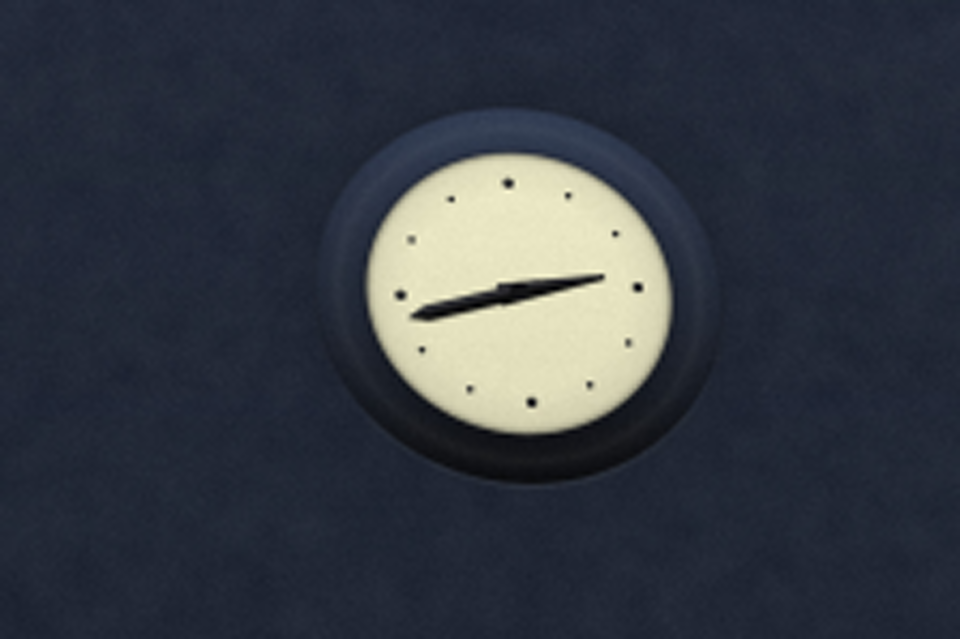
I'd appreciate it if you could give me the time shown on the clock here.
2:43
